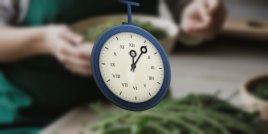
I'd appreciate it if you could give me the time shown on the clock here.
12:06
